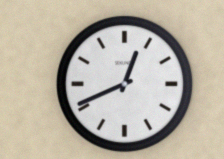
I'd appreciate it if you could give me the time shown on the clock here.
12:41
